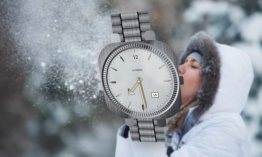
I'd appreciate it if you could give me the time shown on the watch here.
7:29
